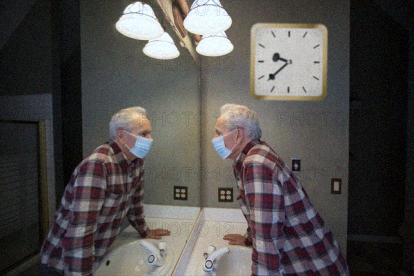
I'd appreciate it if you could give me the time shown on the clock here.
9:38
